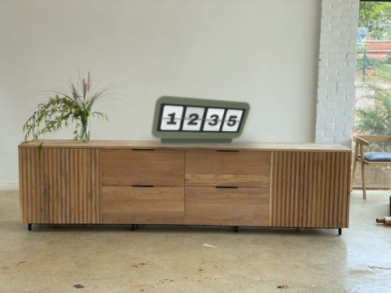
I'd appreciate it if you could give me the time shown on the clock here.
12:35
